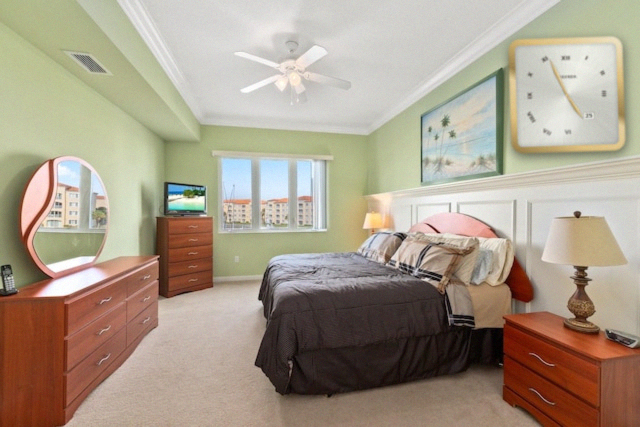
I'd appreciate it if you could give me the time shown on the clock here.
4:56
